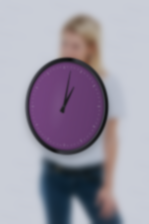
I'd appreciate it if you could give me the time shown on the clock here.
1:02
